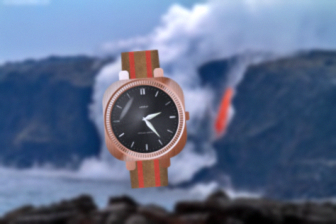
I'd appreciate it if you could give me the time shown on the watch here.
2:24
